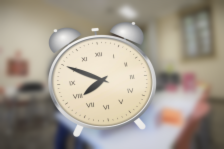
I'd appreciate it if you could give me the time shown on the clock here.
7:50
